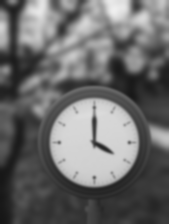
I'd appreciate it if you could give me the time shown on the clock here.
4:00
